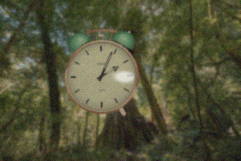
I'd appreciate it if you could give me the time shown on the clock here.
2:04
